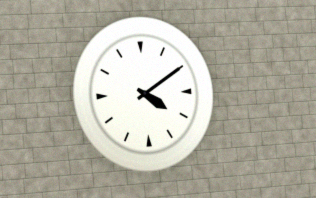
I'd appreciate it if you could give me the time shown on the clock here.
4:10
